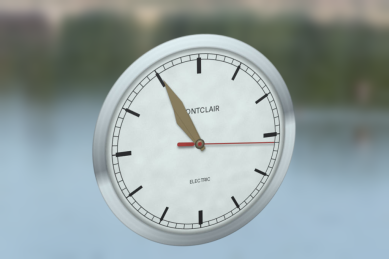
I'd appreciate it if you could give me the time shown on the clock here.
10:55:16
